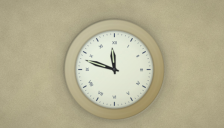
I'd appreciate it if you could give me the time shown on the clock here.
11:48
